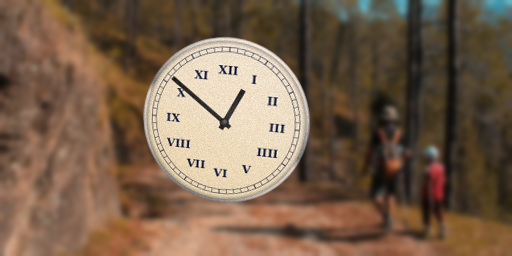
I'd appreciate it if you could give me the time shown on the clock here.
12:51
